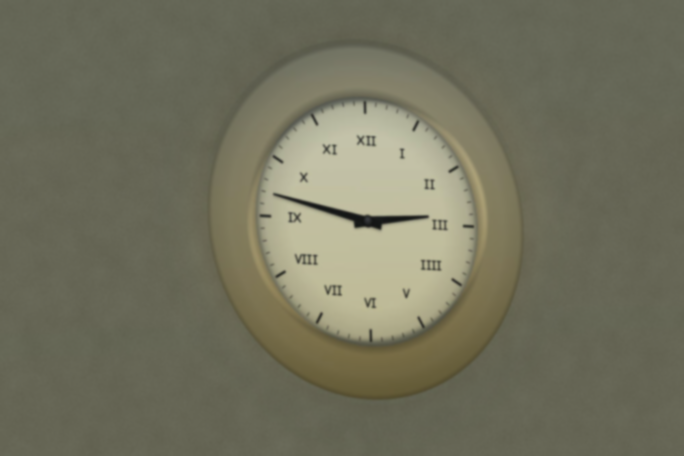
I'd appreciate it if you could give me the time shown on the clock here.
2:47
